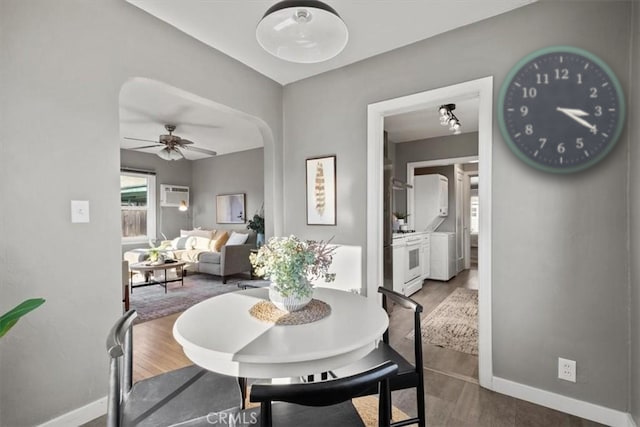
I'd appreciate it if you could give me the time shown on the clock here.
3:20
